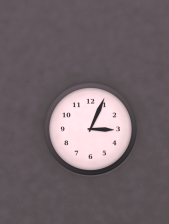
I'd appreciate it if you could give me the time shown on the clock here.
3:04
